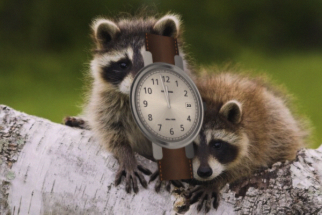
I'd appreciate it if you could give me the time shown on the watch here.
11:58
